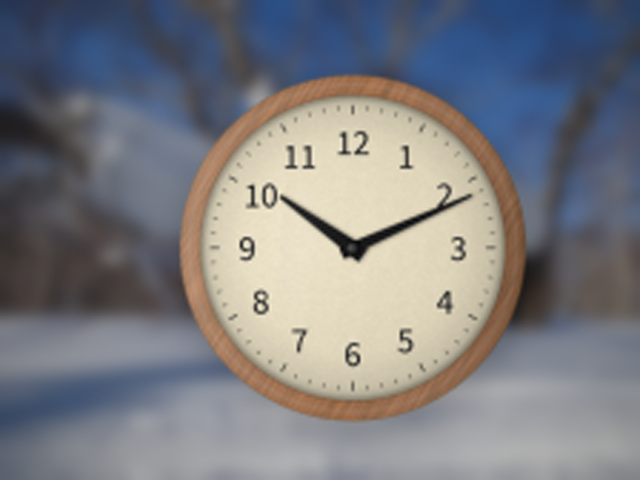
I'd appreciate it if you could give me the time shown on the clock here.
10:11
